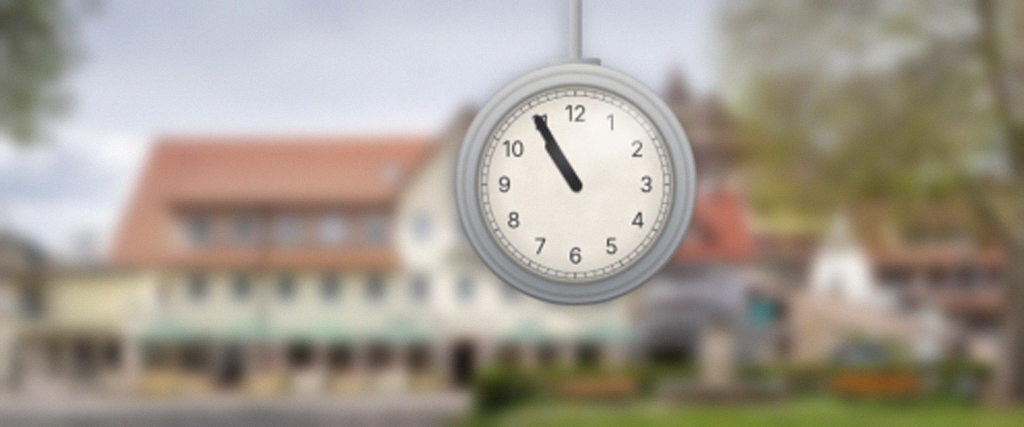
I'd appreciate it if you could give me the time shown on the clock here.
10:55
